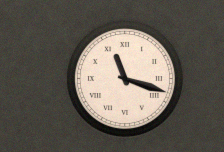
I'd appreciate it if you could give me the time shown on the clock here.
11:18
